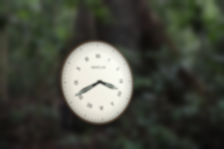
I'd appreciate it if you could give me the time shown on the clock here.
3:41
